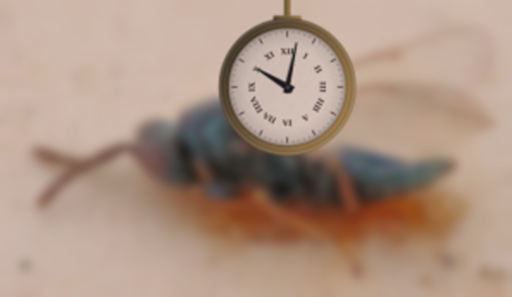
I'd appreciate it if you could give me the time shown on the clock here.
10:02
